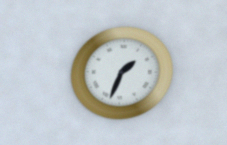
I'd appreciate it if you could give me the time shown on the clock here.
1:33
